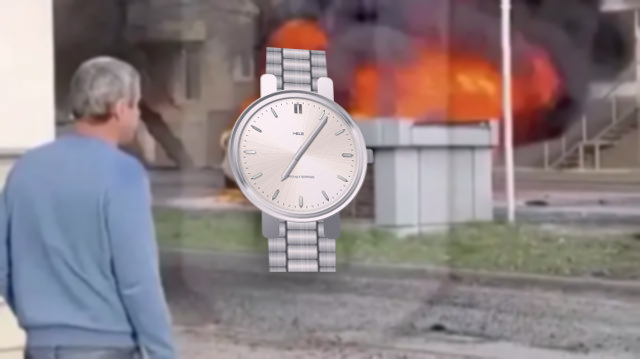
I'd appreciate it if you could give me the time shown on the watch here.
7:06
